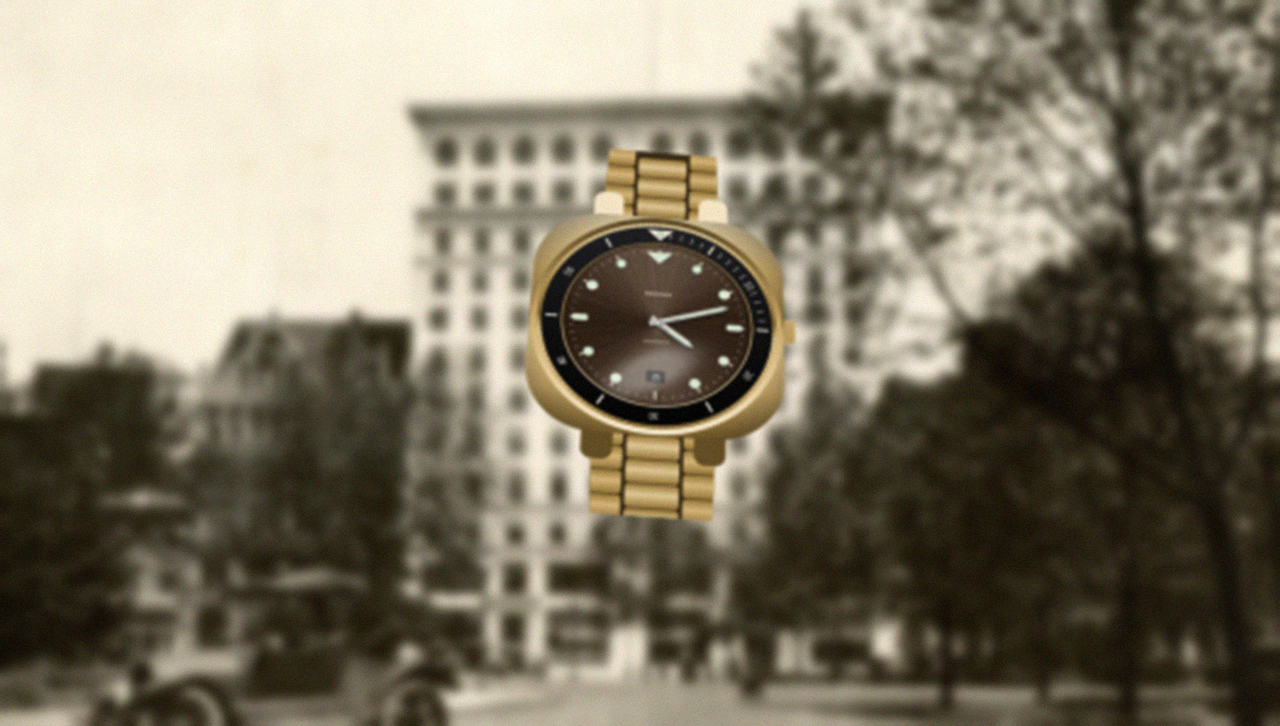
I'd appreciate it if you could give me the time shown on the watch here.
4:12
